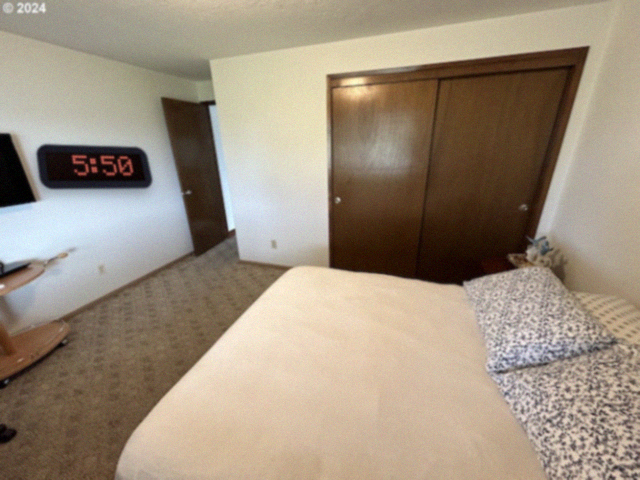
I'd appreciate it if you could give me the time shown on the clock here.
5:50
